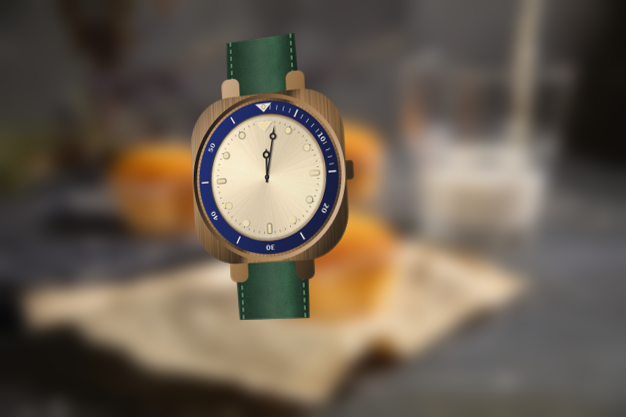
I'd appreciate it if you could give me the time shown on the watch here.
12:02
